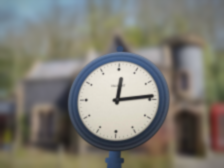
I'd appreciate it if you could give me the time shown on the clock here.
12:14
